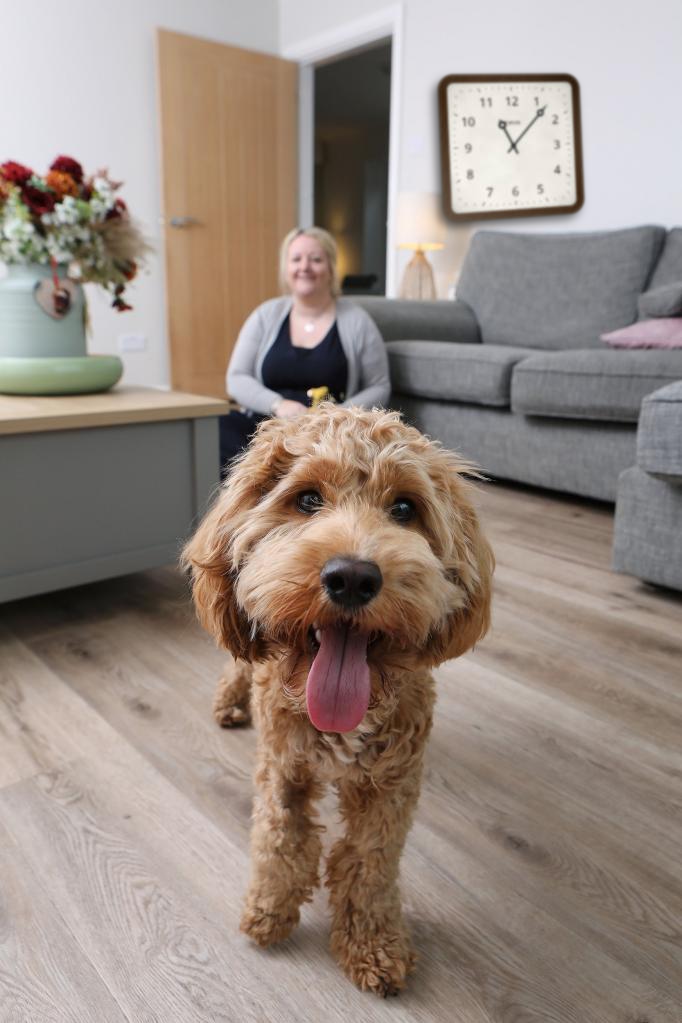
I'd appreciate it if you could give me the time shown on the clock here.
11:07
